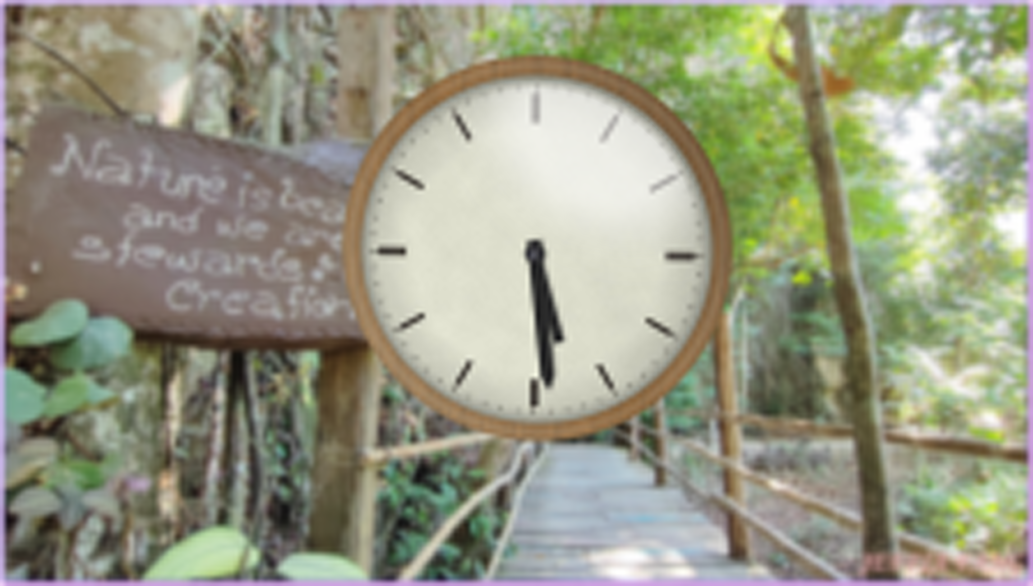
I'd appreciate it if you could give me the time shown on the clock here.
5:29
